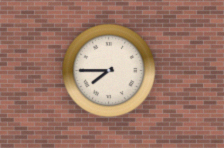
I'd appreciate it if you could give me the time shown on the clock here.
7:45
